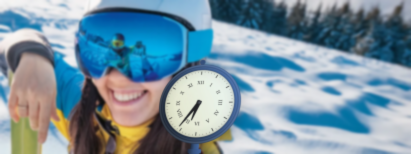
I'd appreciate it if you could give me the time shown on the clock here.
6:36
